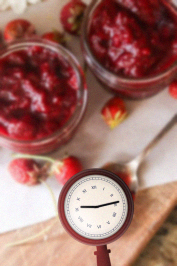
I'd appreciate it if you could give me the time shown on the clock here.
9:14
